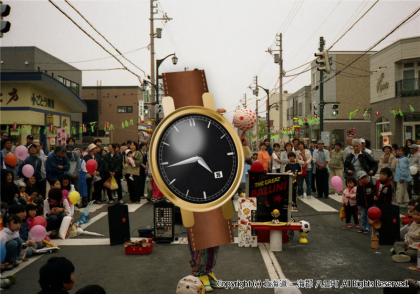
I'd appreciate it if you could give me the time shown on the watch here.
4:44
